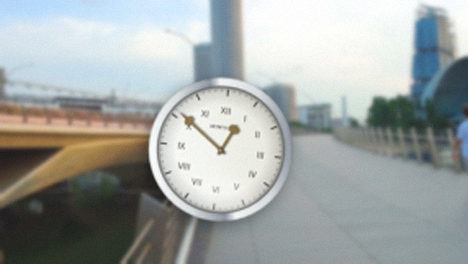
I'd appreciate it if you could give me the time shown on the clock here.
12:51
